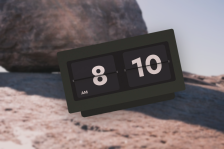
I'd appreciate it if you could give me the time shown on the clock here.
8:10
